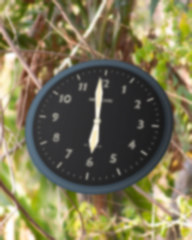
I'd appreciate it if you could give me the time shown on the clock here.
5:59
